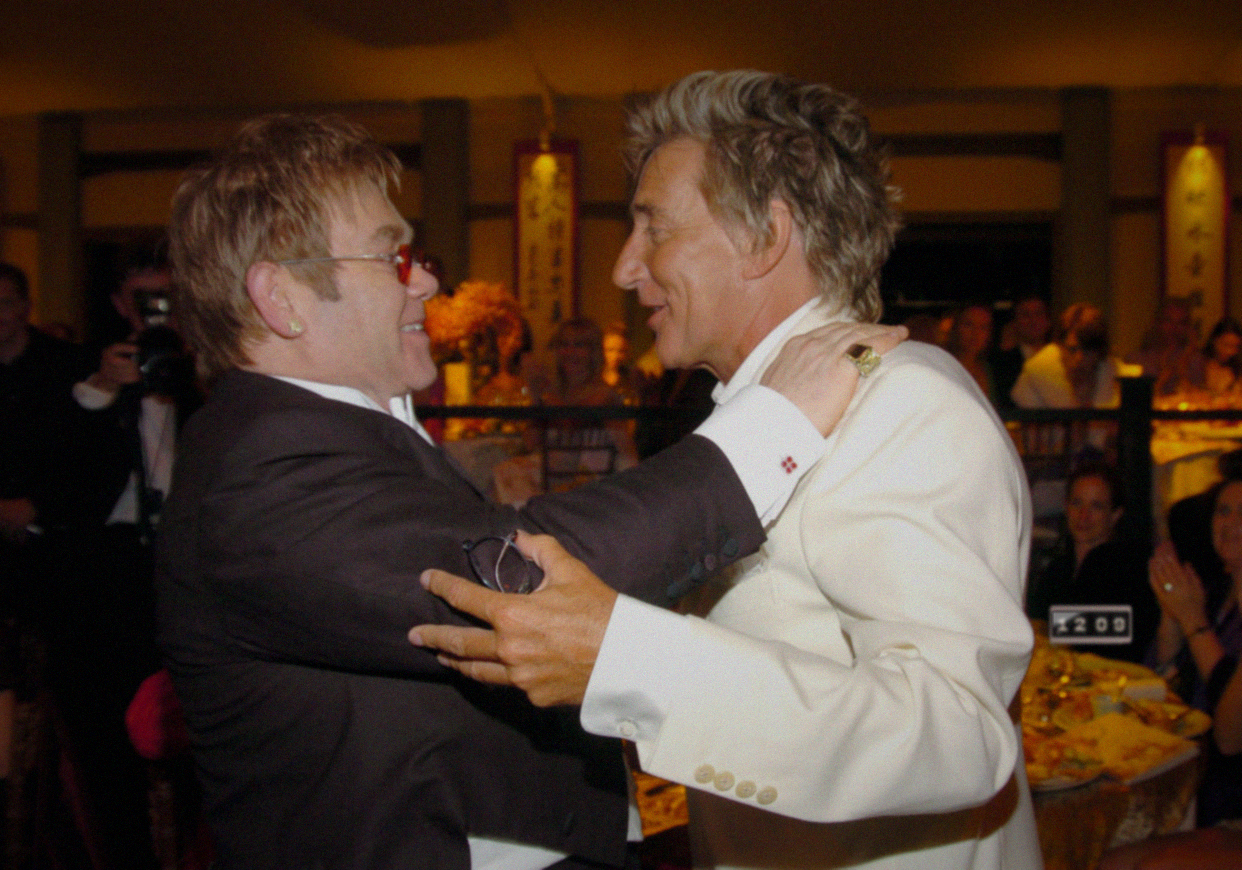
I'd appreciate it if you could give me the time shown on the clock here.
12:09
